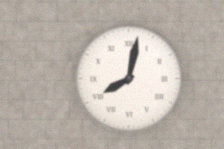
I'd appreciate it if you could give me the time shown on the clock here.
8:02
